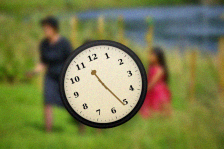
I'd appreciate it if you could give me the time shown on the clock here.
11:26
